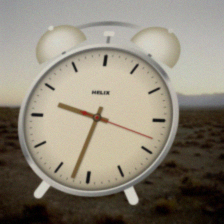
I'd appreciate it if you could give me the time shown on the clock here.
9:32:18
